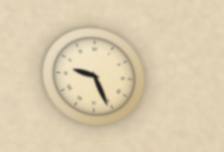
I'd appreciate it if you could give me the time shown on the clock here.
9:26
